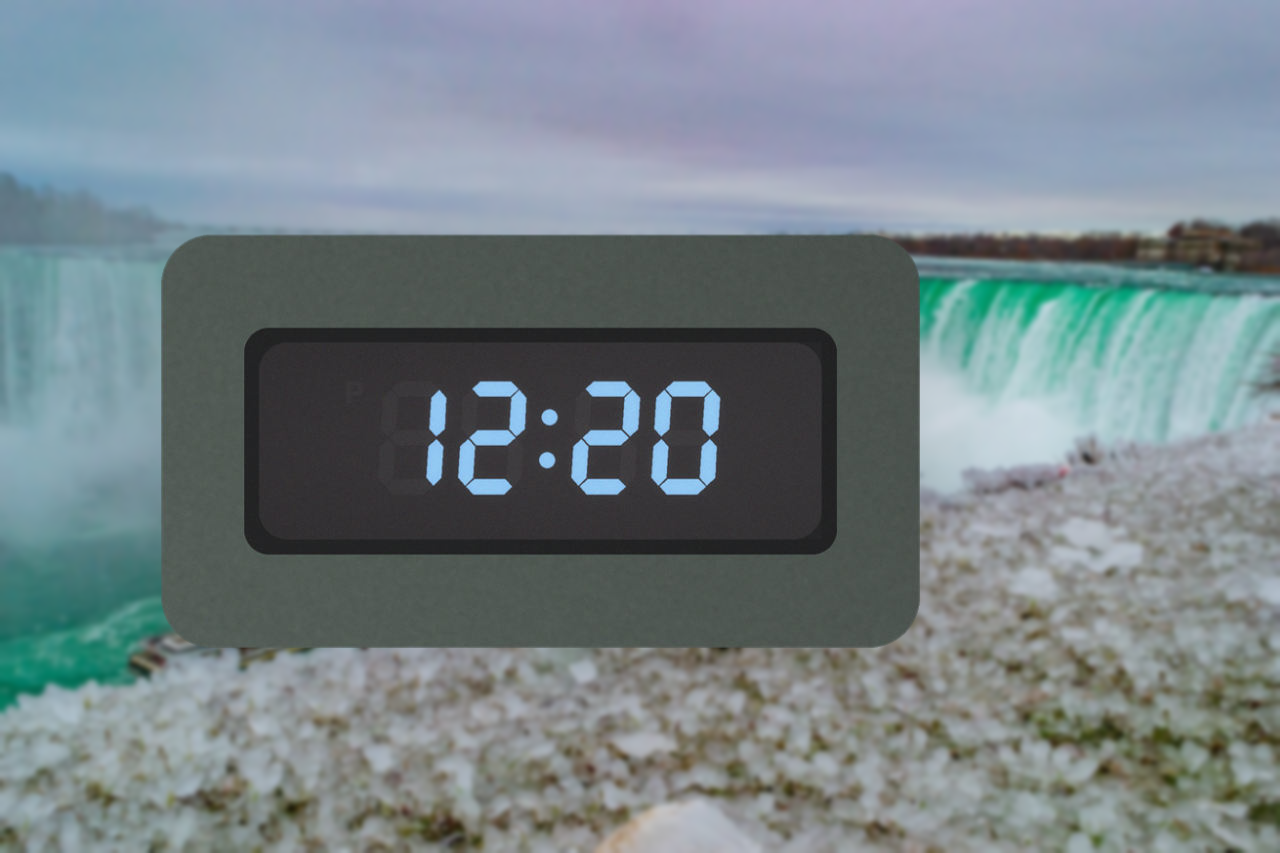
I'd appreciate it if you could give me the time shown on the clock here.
12:20
